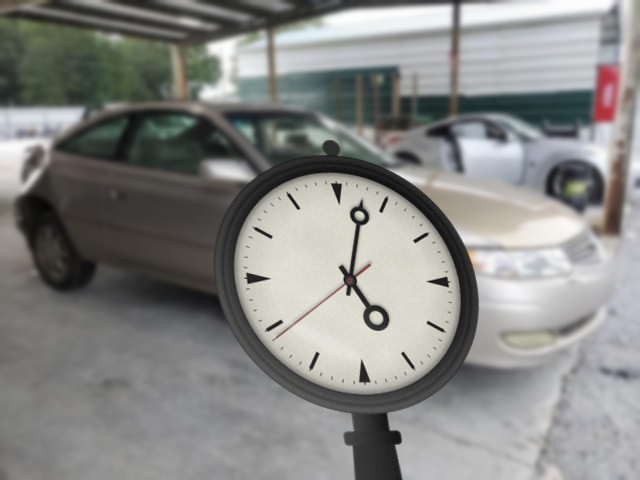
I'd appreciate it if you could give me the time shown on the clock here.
5:02:39
